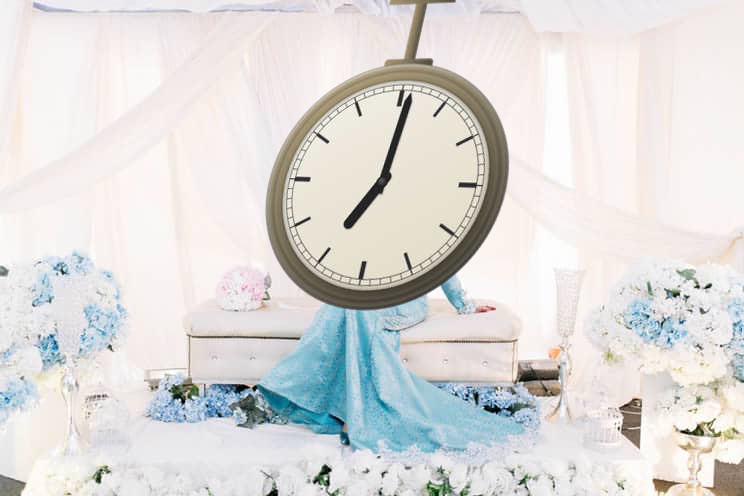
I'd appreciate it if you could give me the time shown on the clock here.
7:01
